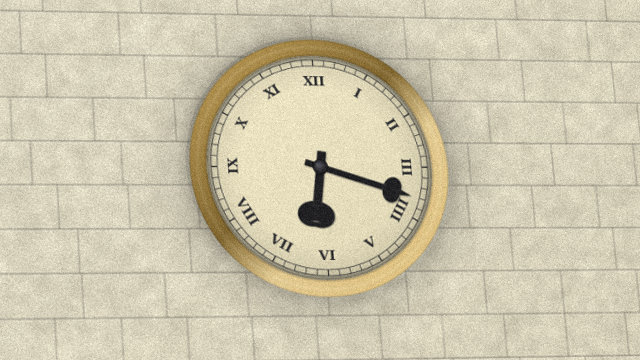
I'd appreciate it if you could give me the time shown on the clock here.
6:18
